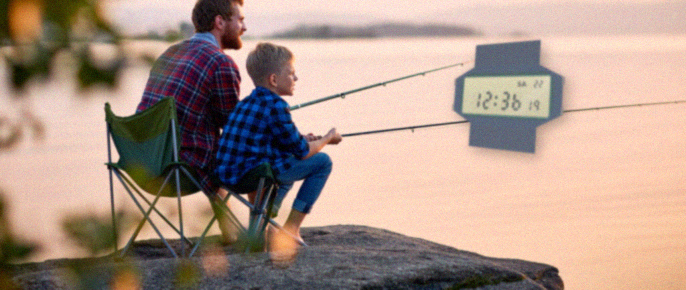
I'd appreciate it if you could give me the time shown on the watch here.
12:36:19
